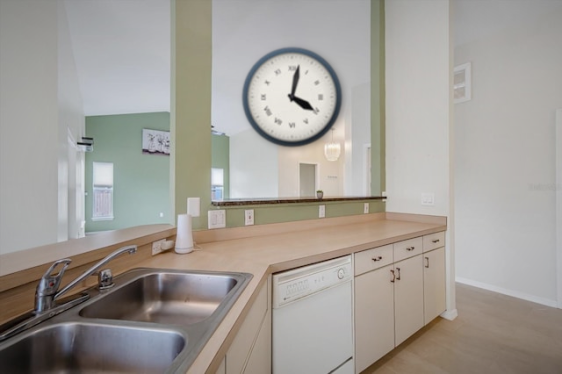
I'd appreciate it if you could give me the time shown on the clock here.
4:02
